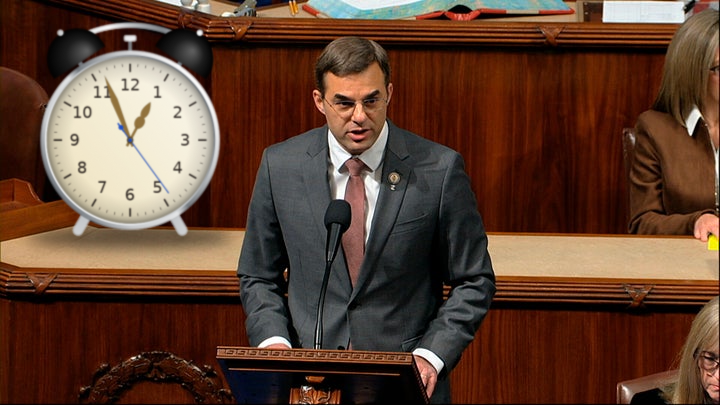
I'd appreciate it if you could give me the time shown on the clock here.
12:56:24
